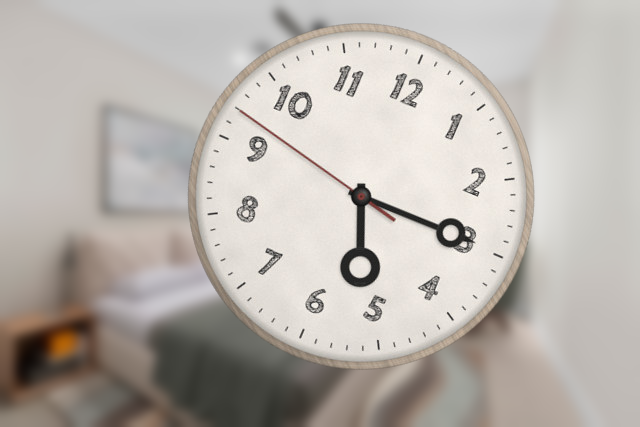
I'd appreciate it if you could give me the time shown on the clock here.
5:14:47
